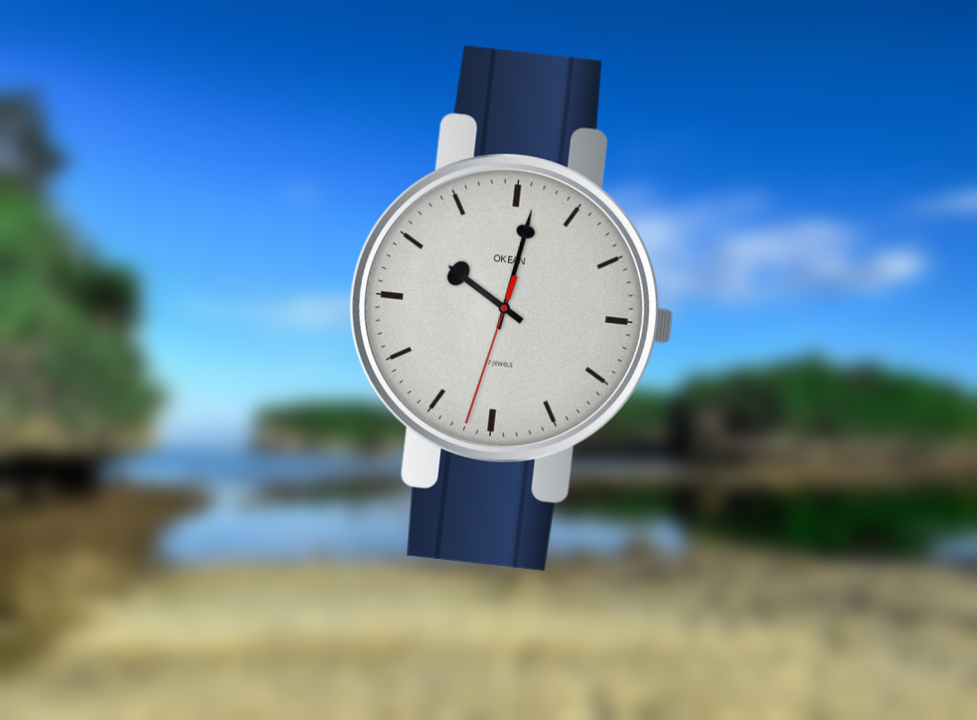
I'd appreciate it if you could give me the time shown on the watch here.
10:01:32
